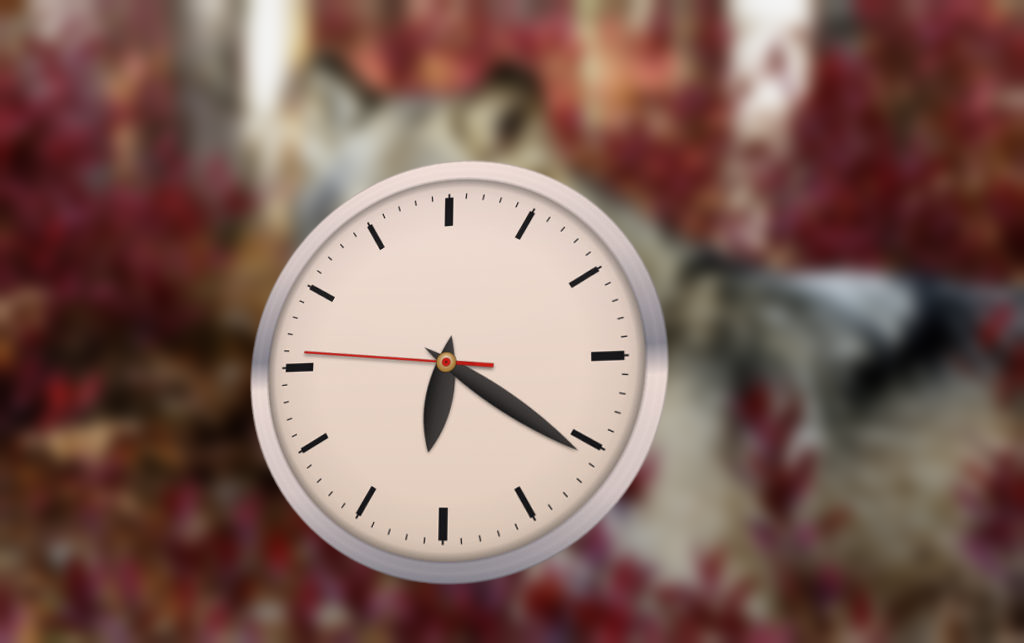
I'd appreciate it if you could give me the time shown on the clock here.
6:20:46
